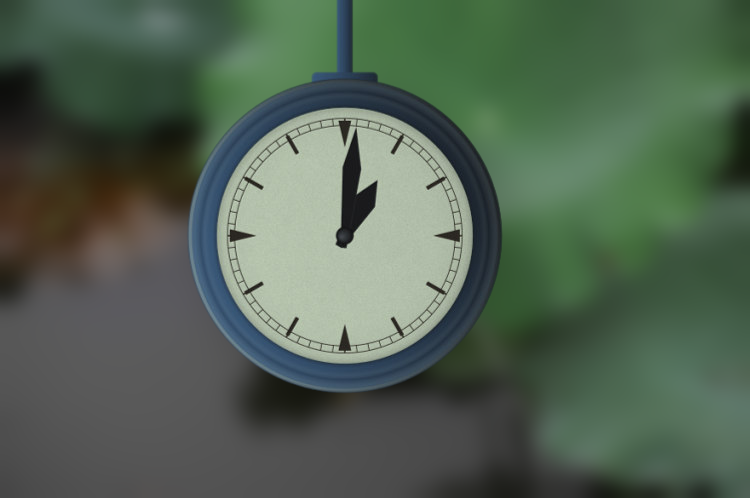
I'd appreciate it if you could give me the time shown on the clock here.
1:01
